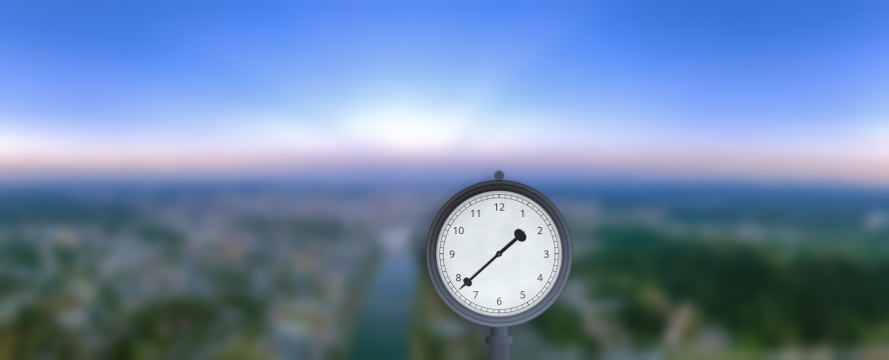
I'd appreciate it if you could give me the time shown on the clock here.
1:38
